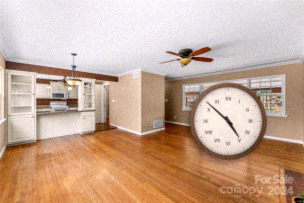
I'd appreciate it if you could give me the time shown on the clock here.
4:52
